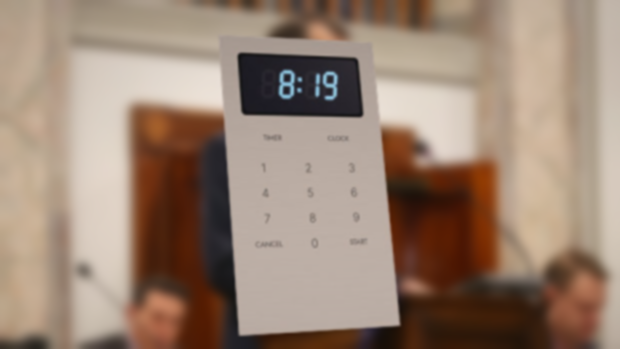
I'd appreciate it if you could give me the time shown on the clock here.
8:19
